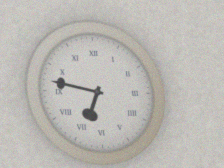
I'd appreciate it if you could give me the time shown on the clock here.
6:47
